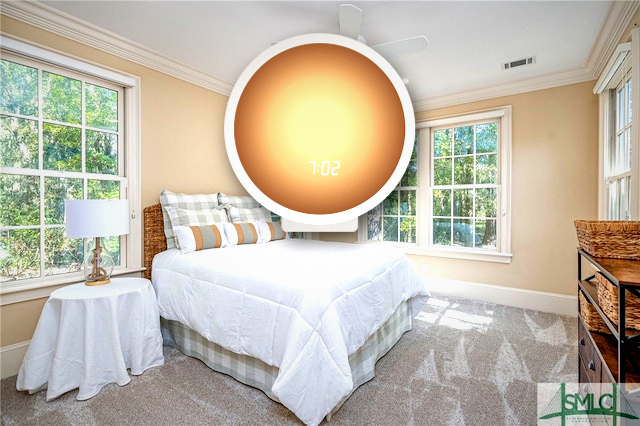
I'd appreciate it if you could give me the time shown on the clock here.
7:02
